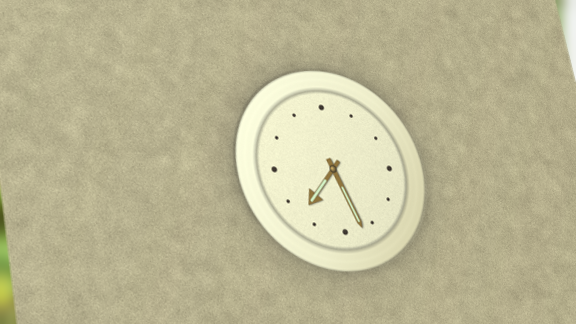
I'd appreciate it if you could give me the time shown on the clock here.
7:27
